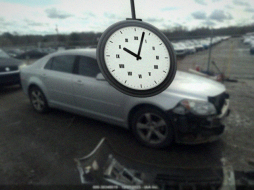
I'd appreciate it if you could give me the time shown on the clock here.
10:03
